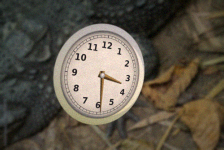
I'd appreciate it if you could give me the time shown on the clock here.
3:29
